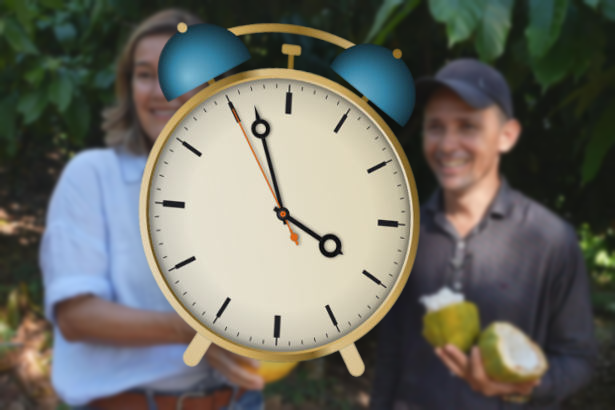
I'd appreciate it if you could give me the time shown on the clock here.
3:56:55
